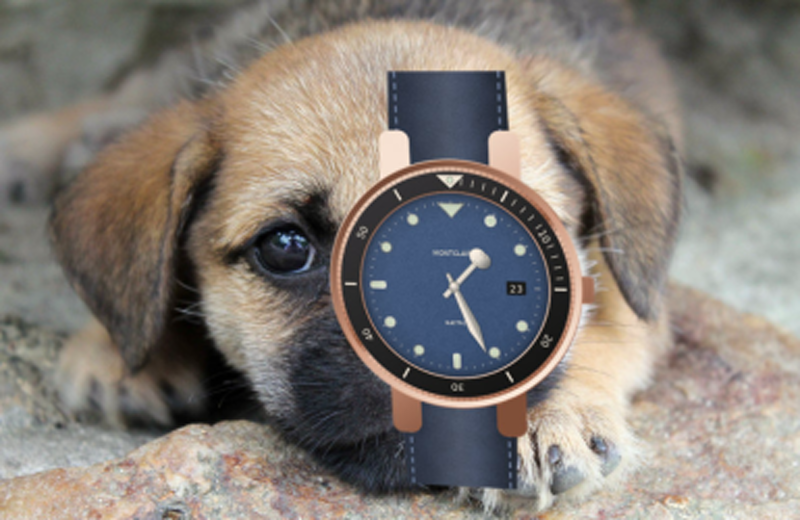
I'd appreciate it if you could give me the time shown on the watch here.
1:26
